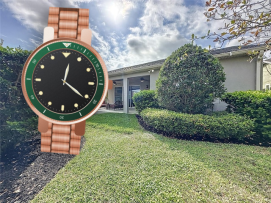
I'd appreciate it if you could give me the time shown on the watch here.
12:21
